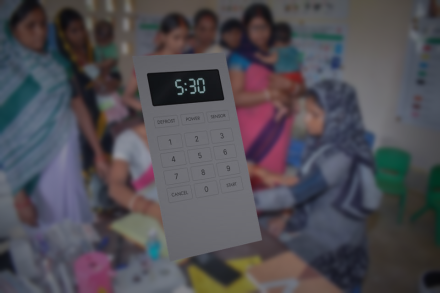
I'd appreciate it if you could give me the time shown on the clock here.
5:30
